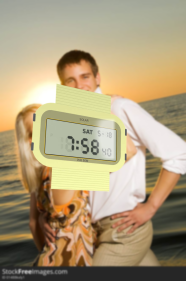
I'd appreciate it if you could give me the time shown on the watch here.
7:58:40
